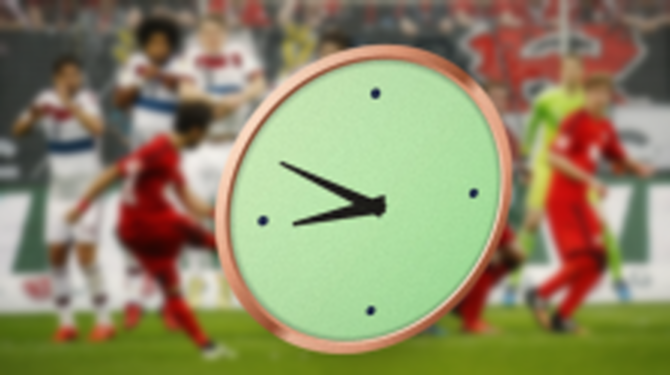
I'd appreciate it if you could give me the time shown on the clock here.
8:50
